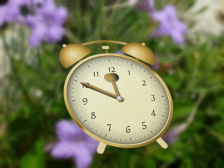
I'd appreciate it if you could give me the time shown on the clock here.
11:50
